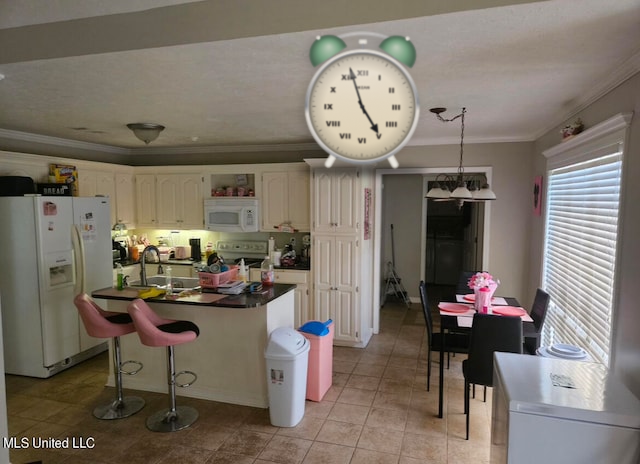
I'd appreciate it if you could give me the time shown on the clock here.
4:57
